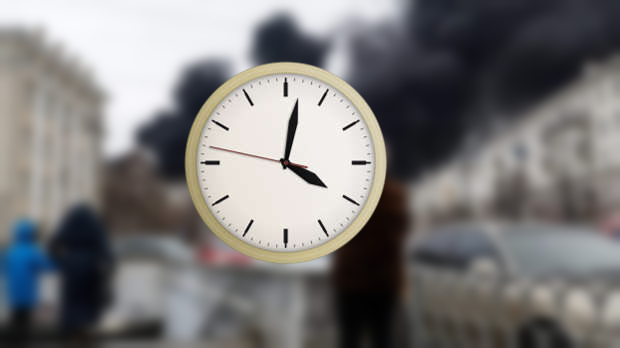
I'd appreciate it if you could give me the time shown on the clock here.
4:01:47
